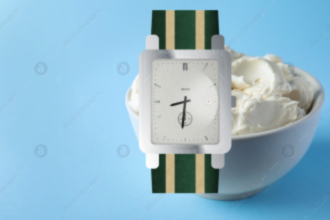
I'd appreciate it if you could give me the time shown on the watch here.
8:31
